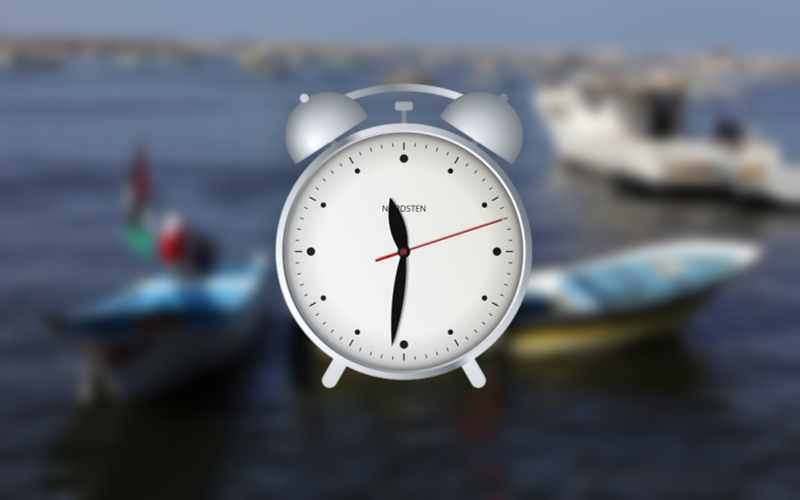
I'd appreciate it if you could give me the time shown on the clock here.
11:31:12
